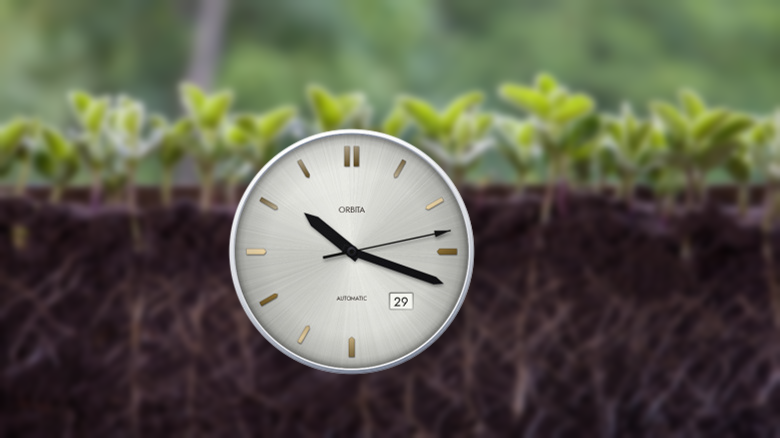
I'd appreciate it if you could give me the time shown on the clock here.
10:18:13
